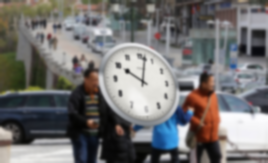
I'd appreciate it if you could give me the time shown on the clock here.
10:02
